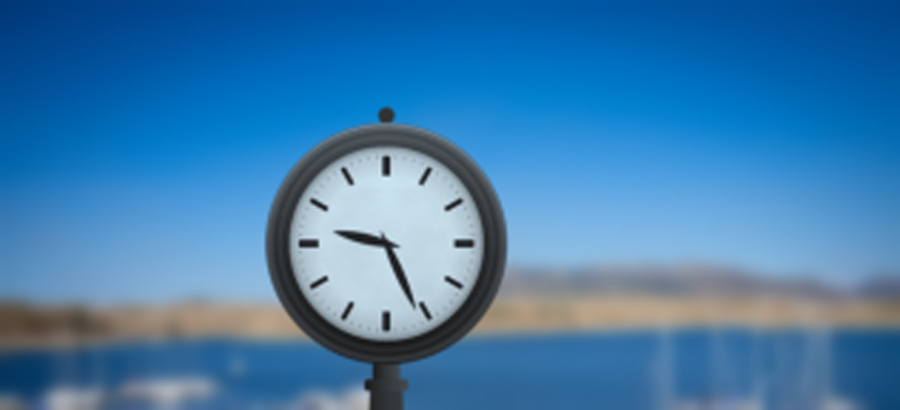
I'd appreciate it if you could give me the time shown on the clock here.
9:26
